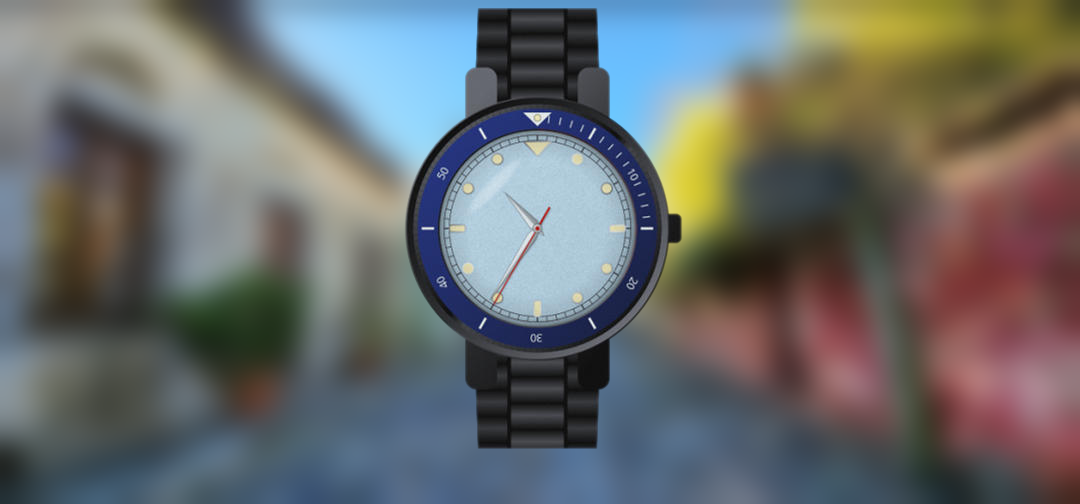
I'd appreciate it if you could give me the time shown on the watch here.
10:35:35
